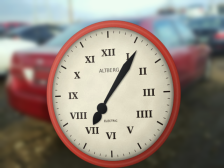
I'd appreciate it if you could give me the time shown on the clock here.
7:06
